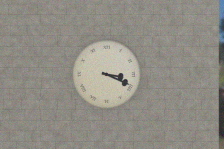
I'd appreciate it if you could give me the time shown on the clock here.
3:19
